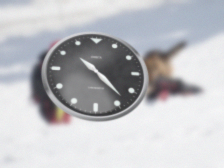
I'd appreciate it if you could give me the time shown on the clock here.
10:23
